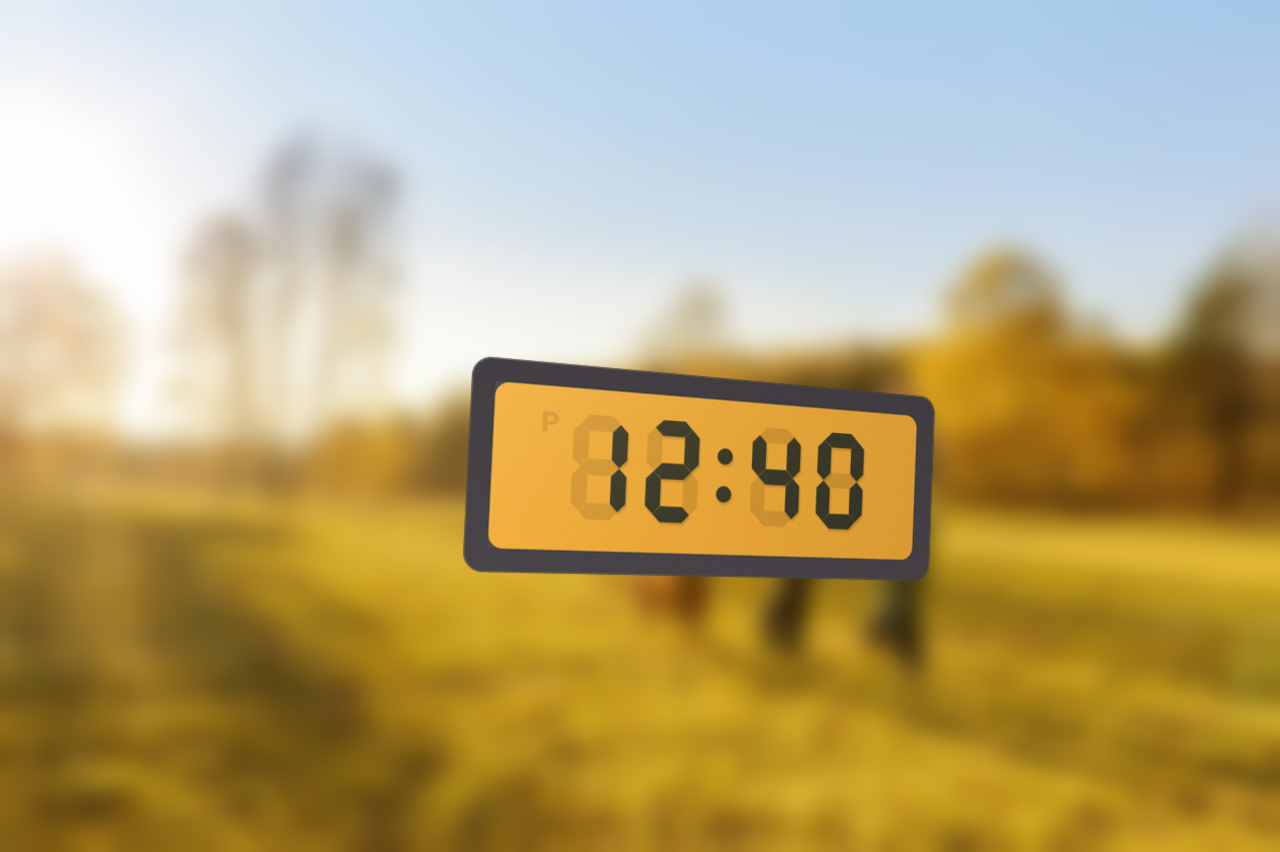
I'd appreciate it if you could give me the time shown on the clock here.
12:40
